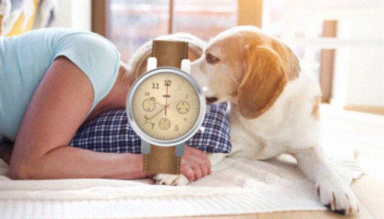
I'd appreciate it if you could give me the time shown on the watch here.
9:38
